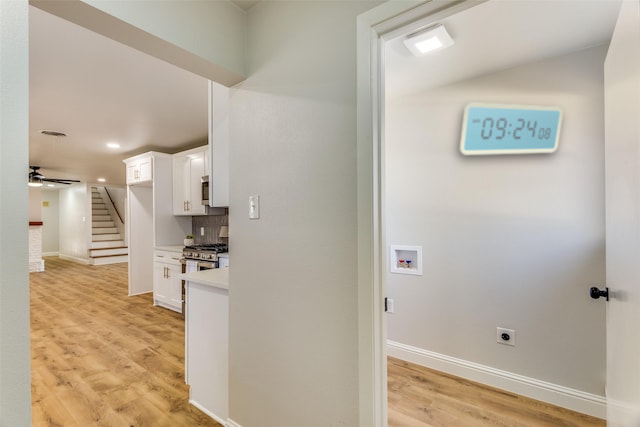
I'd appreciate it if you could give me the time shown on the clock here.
9:24:08
